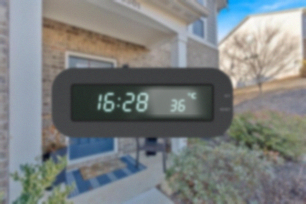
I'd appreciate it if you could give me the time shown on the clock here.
16:28
